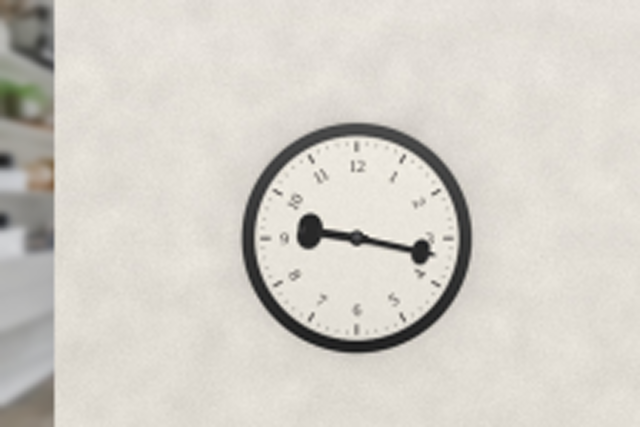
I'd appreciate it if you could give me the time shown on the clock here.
9:17
